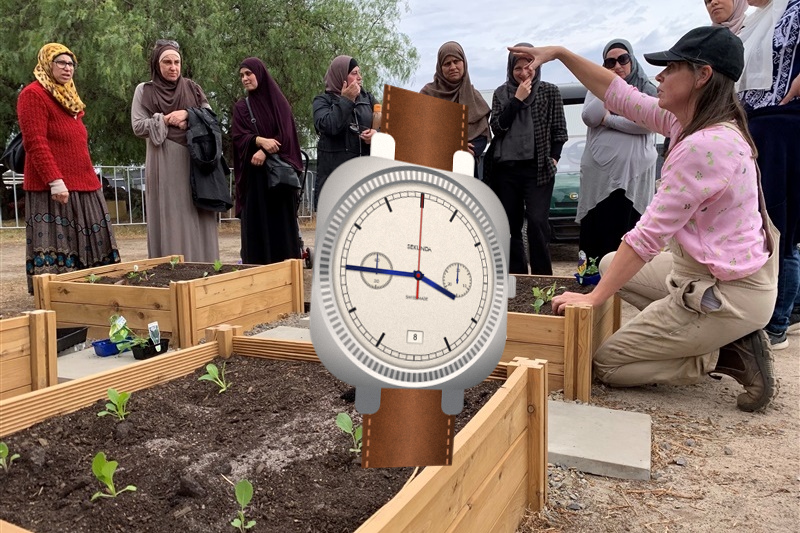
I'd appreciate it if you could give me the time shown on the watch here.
3:45
